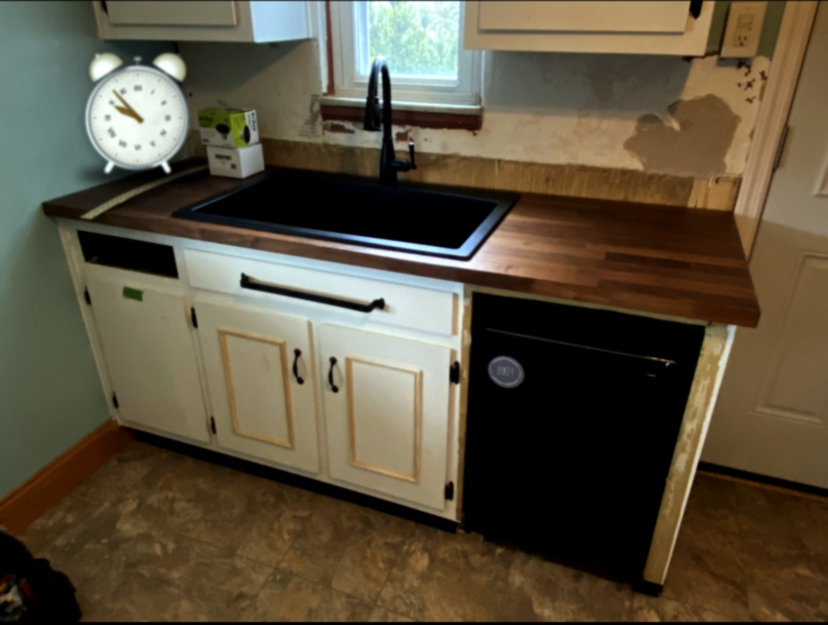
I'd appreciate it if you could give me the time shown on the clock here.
9:53
